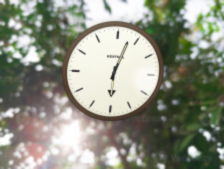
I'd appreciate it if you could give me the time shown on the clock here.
6:03
